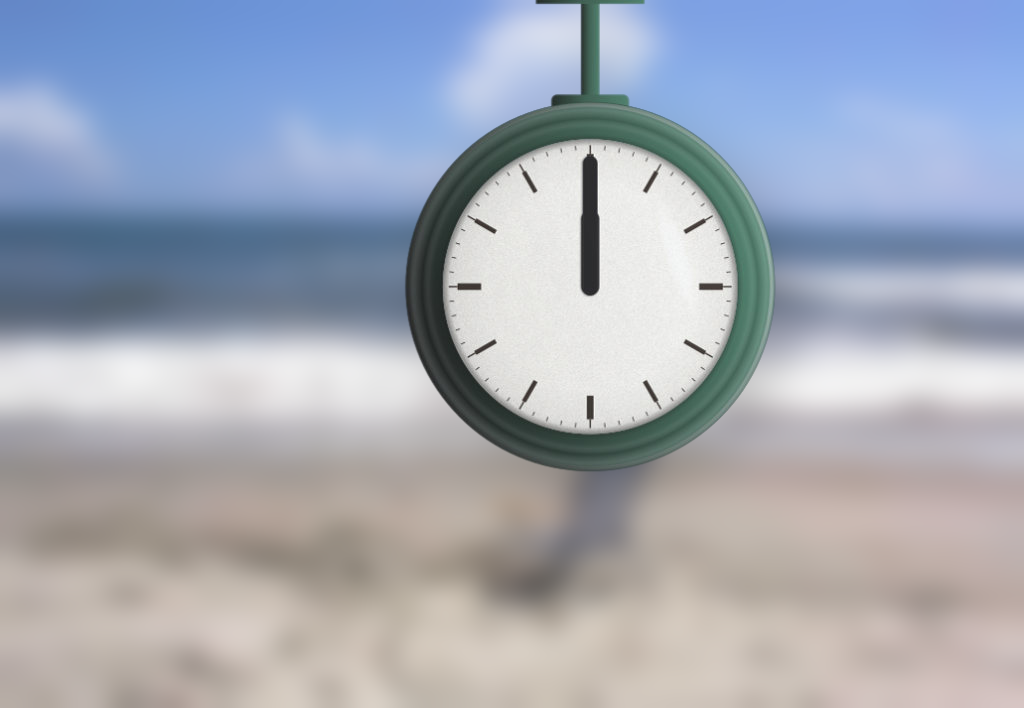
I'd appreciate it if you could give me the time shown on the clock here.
12:00
